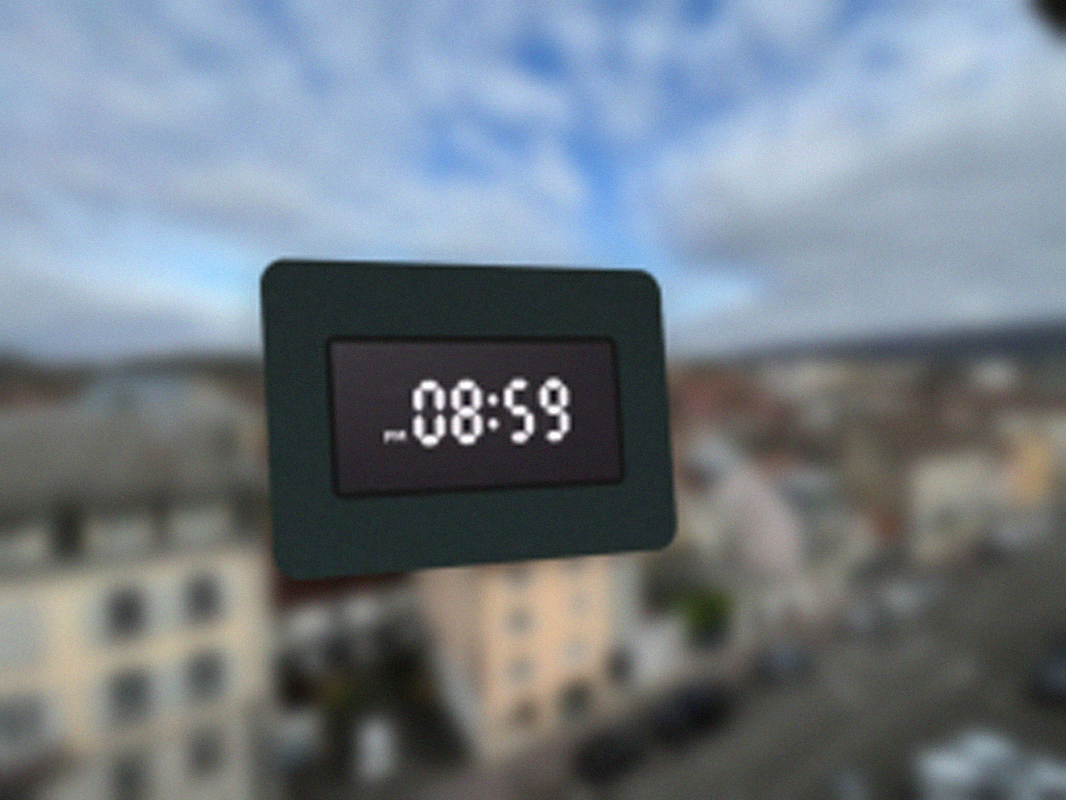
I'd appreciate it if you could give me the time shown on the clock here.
8:59
